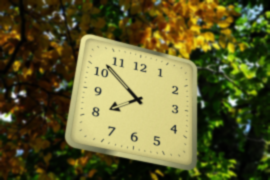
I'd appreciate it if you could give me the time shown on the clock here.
7:52
